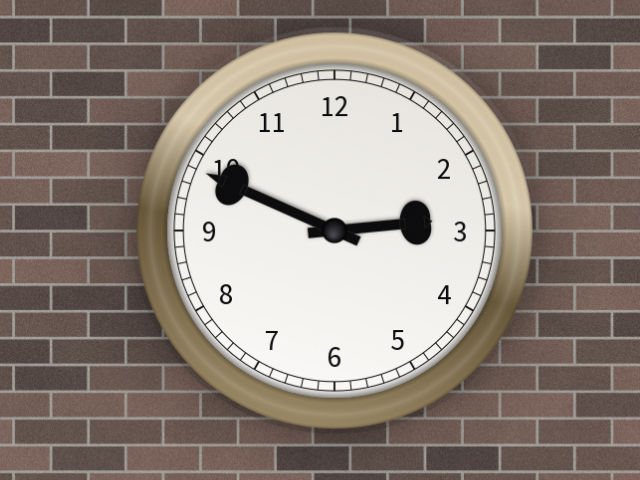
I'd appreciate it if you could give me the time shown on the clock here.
2:49
